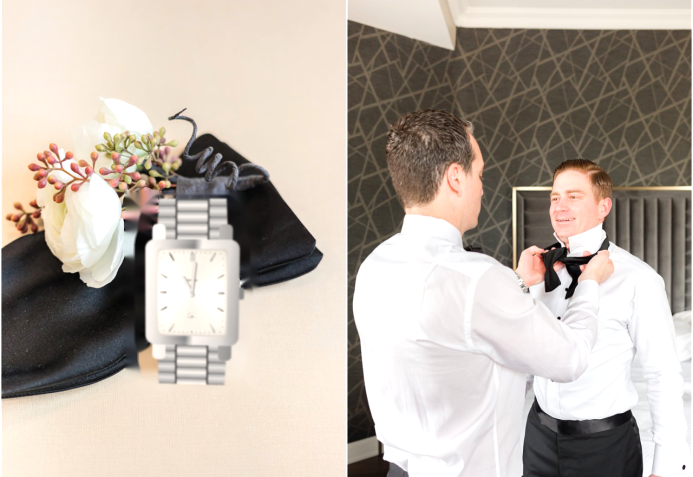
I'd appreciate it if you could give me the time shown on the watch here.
11:01
